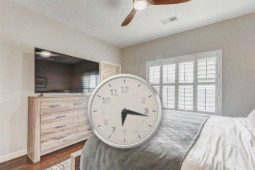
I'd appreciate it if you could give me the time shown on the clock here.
6:17
